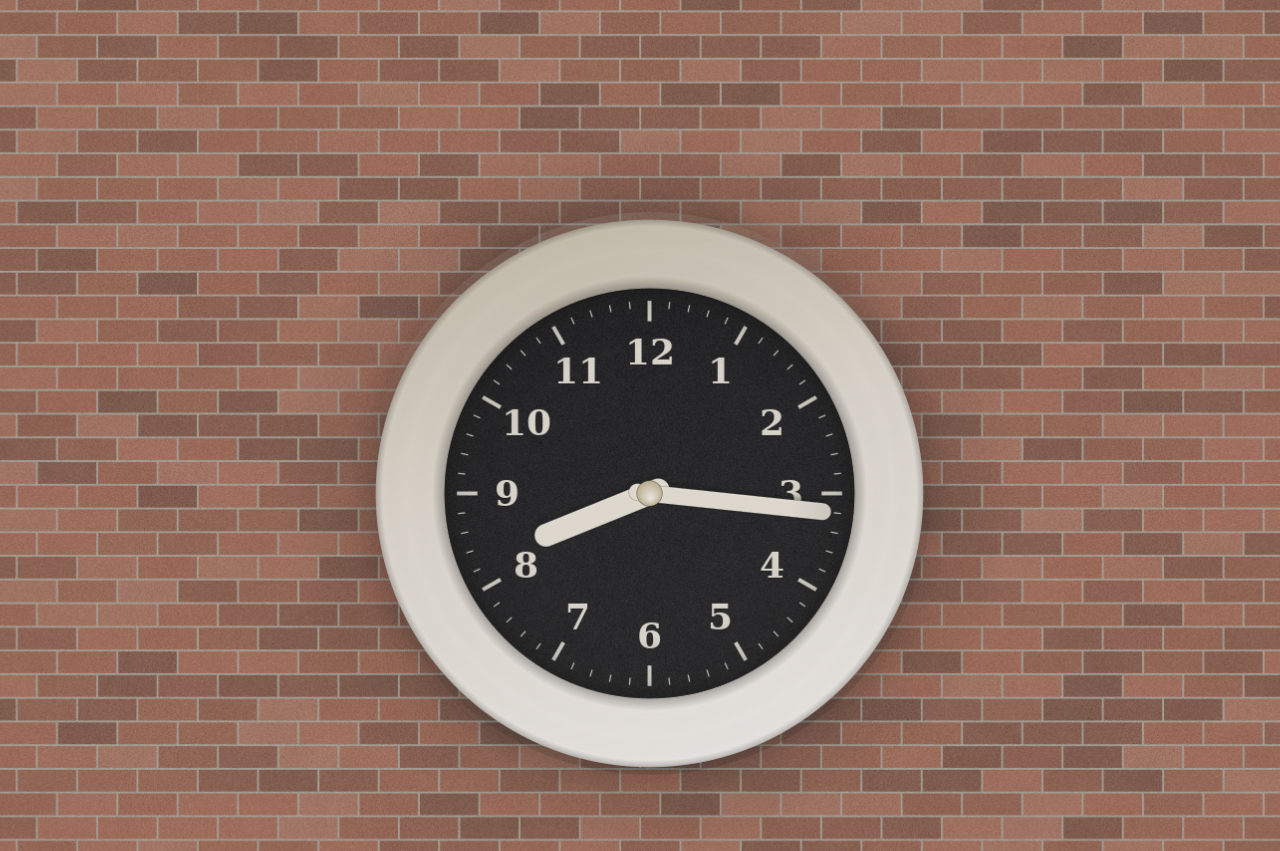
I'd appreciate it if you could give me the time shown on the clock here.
8:16
